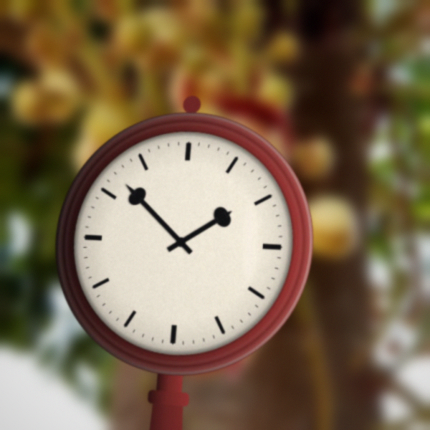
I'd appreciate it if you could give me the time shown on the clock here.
1:52
